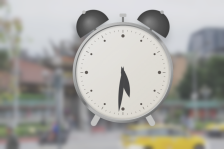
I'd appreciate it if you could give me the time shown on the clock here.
5:31
